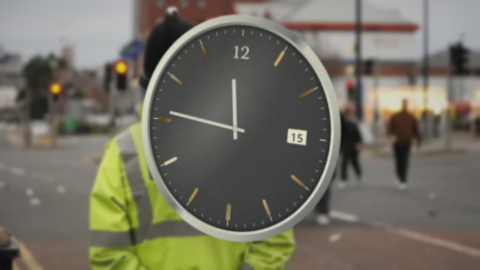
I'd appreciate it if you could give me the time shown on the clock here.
11:46
